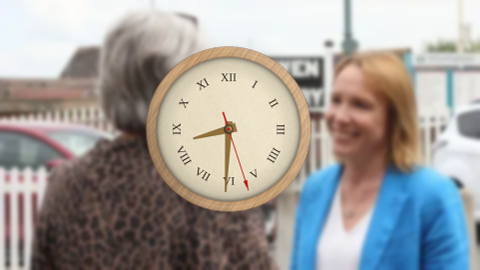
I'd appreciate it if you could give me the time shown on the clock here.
8:30:27
